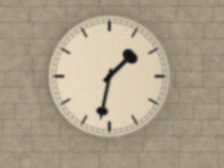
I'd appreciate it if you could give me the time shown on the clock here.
1:32
